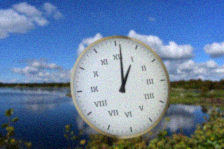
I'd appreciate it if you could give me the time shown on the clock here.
1:01
